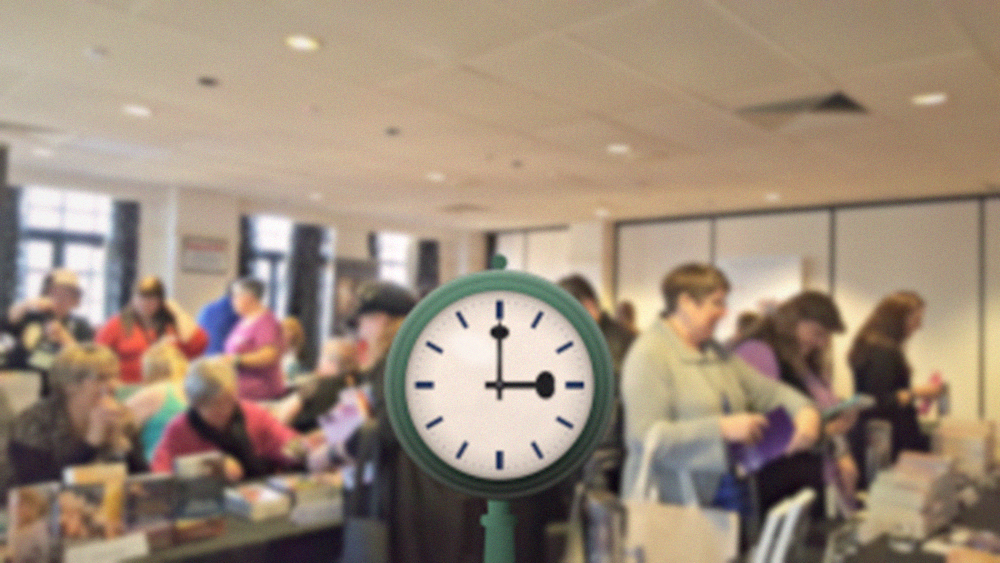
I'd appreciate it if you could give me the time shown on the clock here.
3:00
